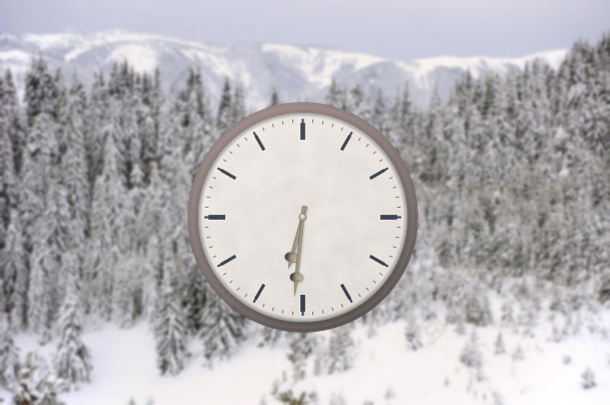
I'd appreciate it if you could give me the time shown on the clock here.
6:31
